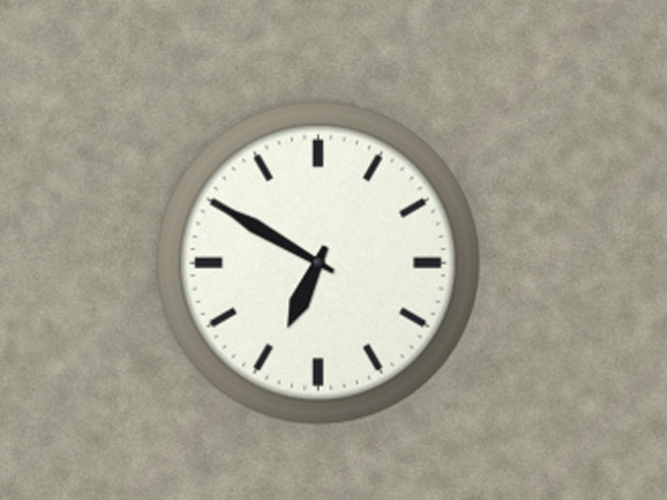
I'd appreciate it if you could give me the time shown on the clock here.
6:50
